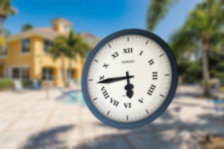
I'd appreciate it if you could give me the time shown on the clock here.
5:44
